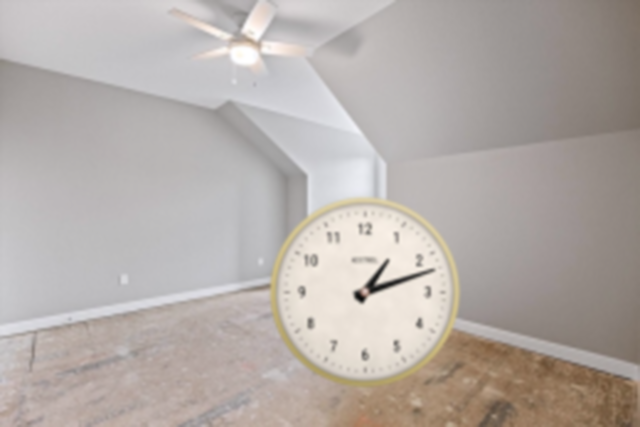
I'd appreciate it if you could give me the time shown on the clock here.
1:12
